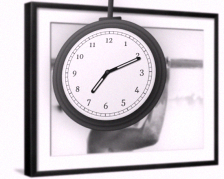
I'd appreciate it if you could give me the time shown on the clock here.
7:11
